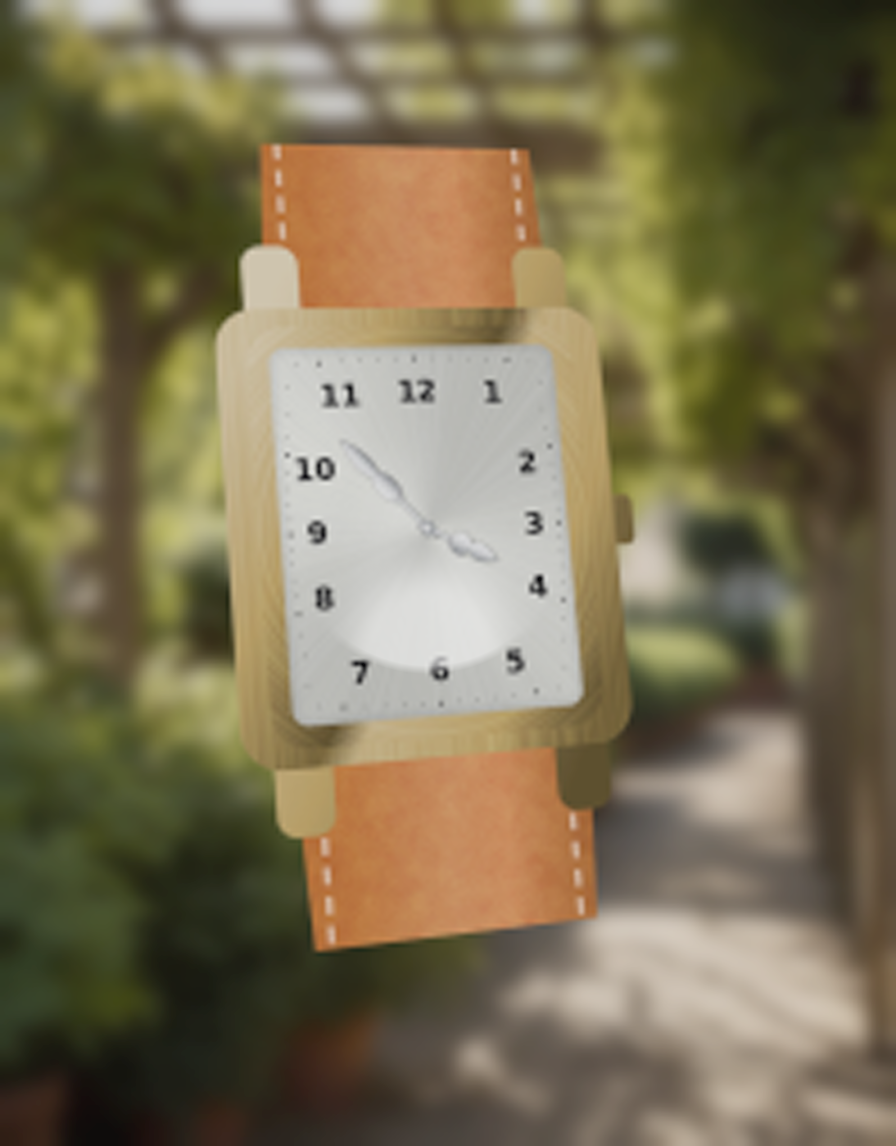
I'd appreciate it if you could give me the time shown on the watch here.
3:53
